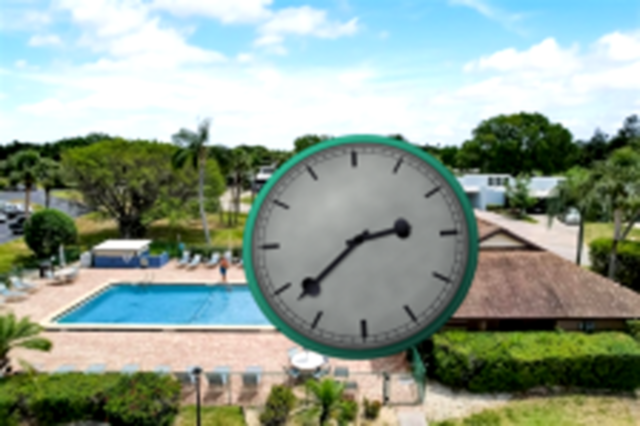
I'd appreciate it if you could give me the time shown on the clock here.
2:38
